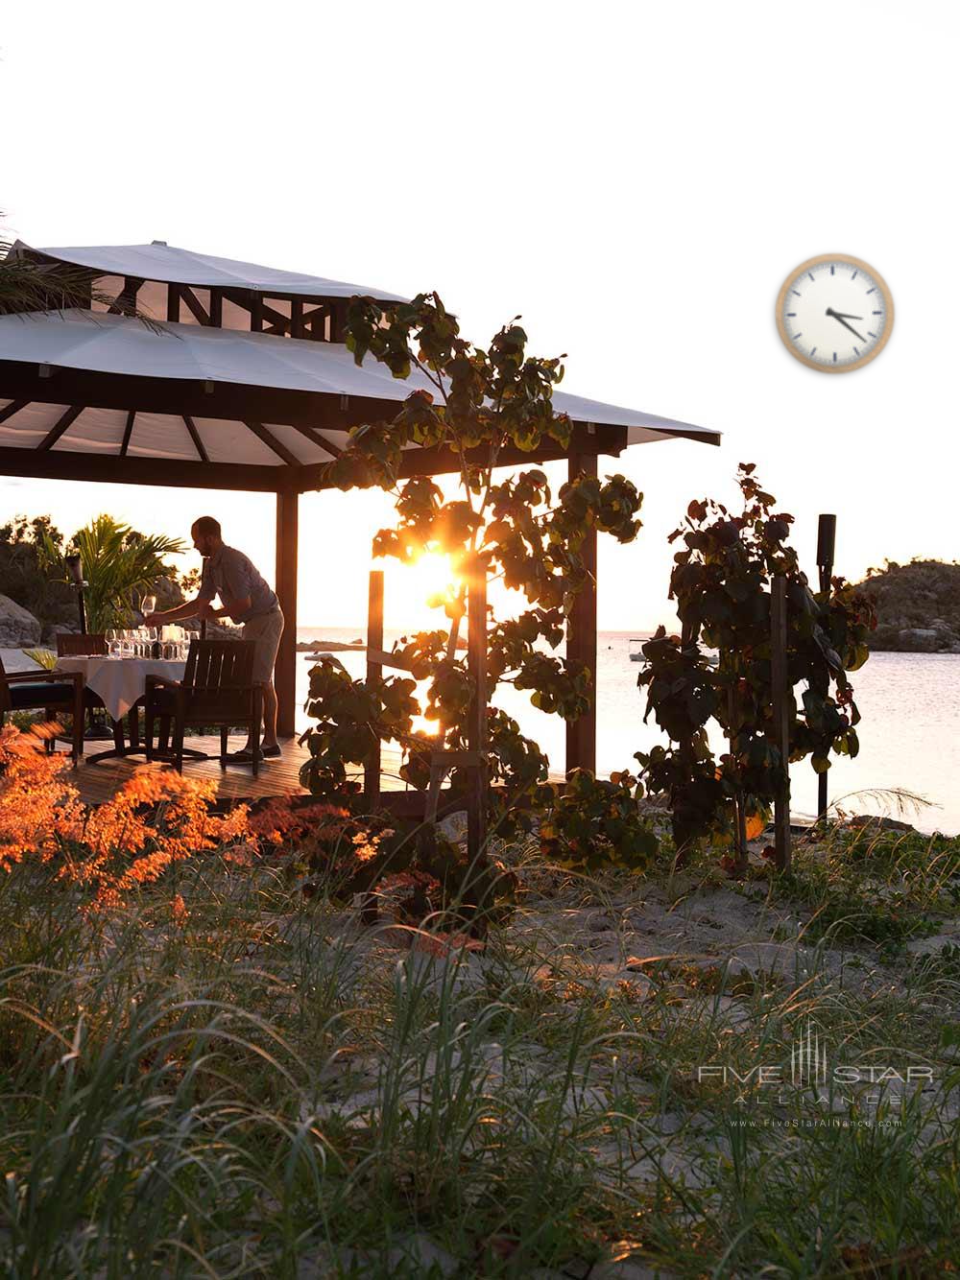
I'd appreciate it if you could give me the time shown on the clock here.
3:22
